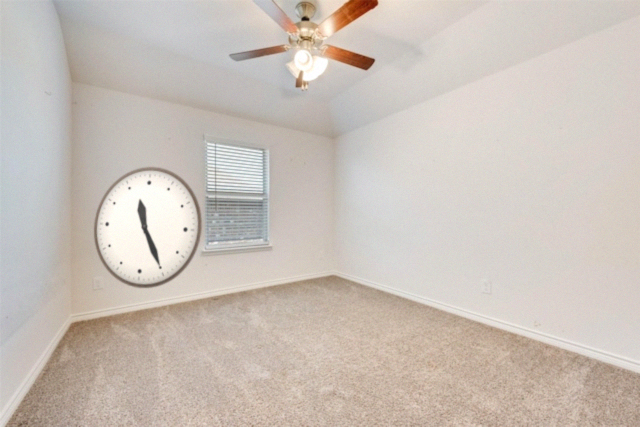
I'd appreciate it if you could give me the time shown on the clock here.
11:25
